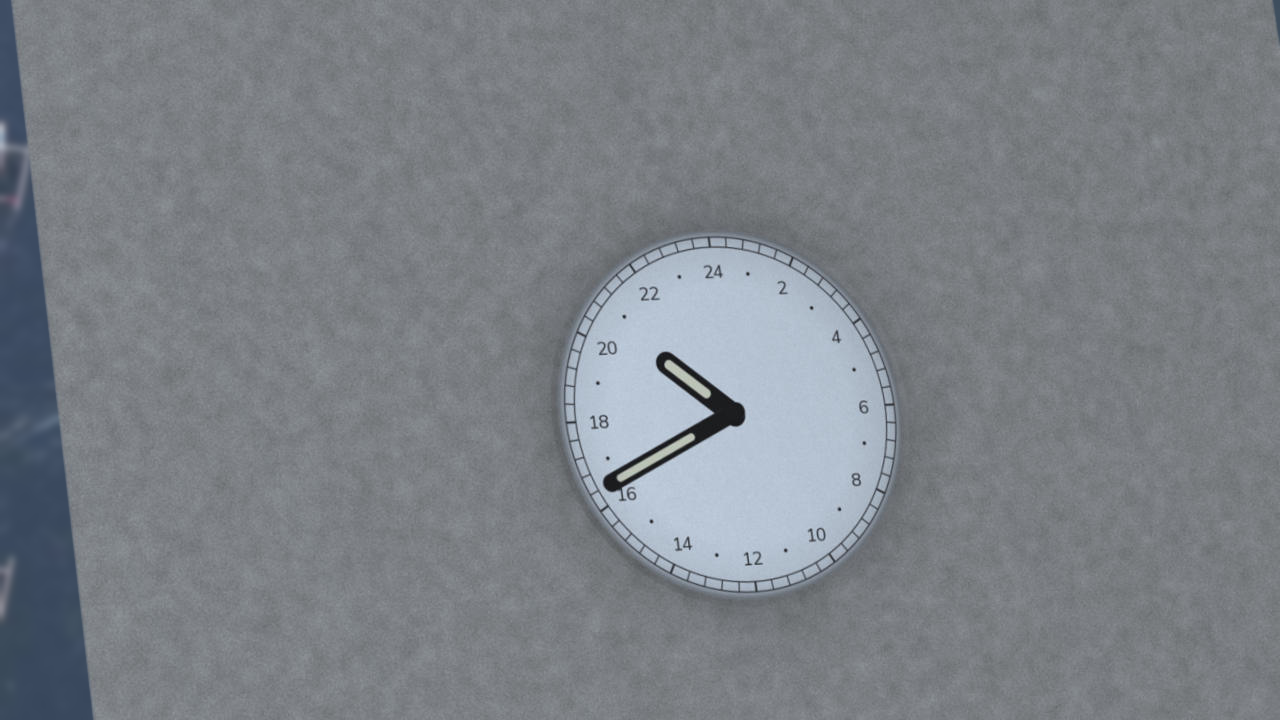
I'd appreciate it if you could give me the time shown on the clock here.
20:41
